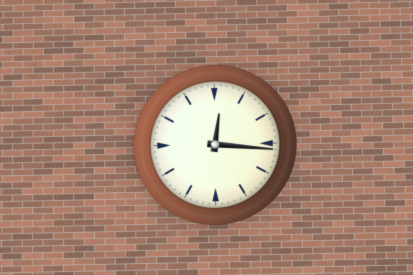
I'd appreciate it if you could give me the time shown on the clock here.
12:16
